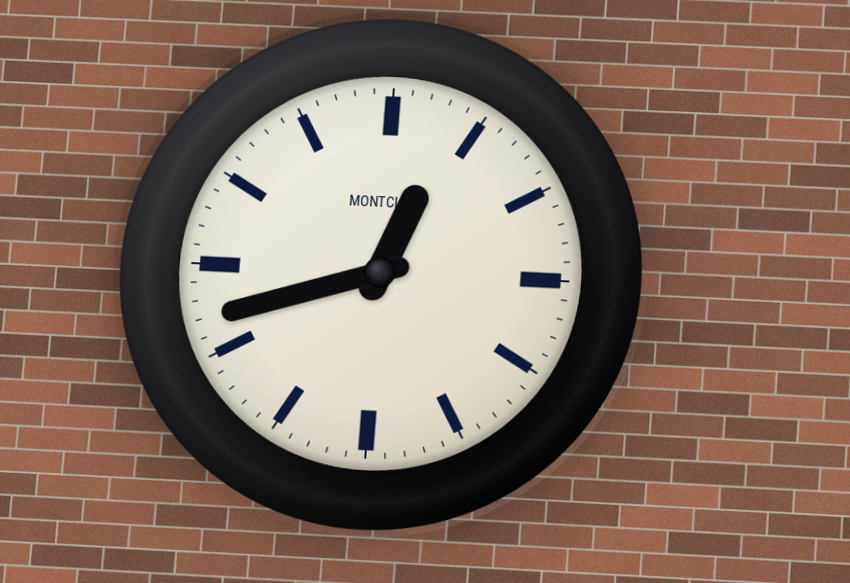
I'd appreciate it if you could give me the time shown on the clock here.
12:42
